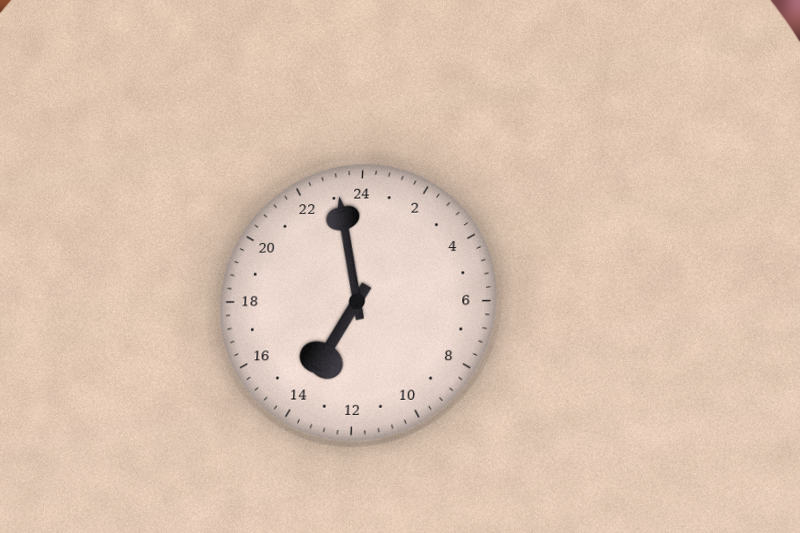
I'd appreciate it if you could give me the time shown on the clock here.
13:58
